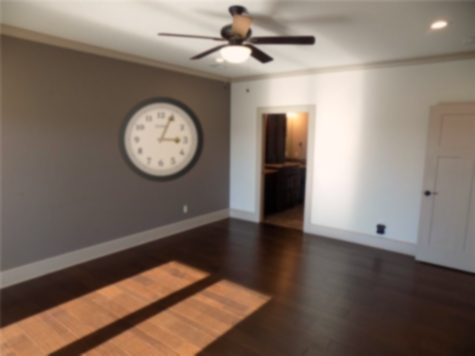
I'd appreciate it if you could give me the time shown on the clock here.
3:04
